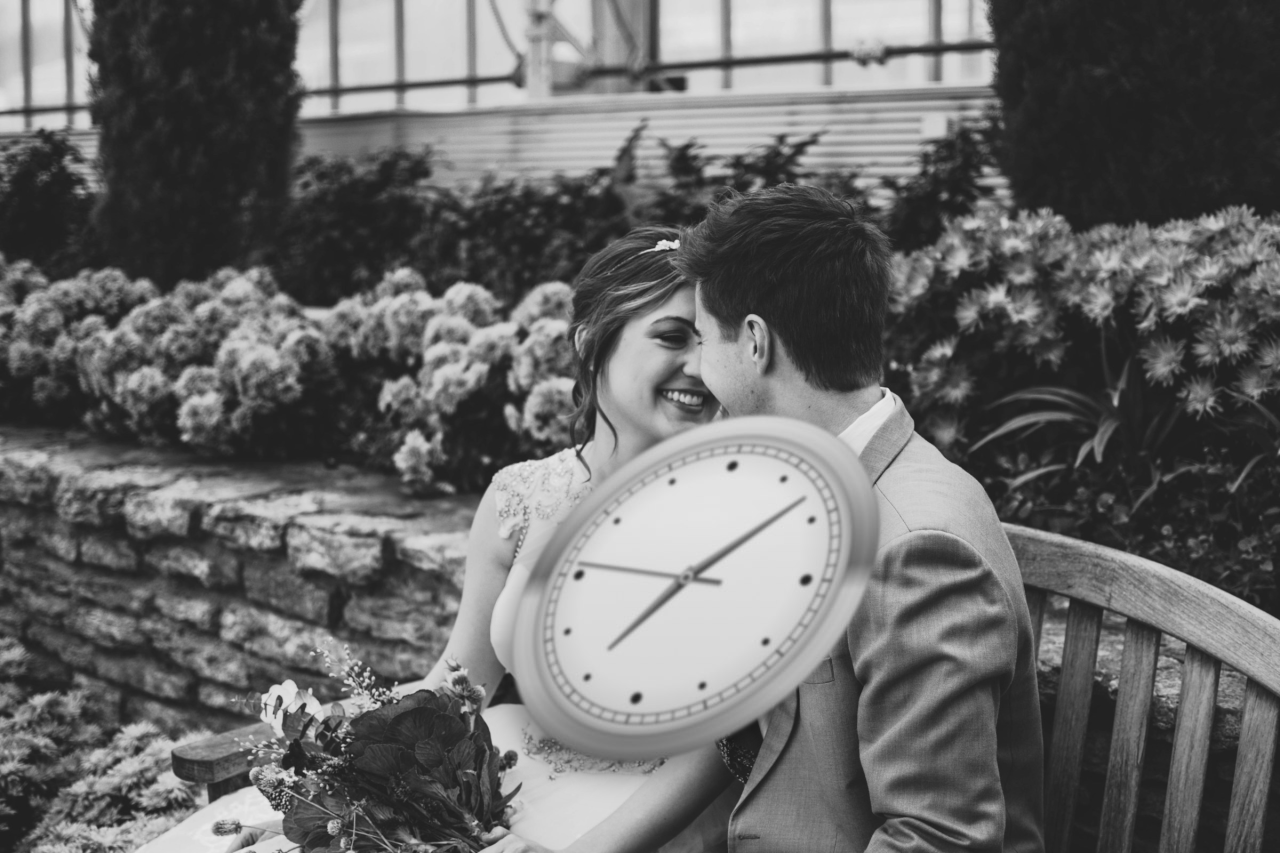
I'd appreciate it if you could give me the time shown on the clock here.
7:07:46
